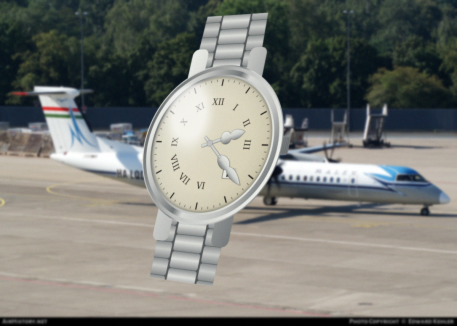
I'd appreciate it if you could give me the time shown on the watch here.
2:22
